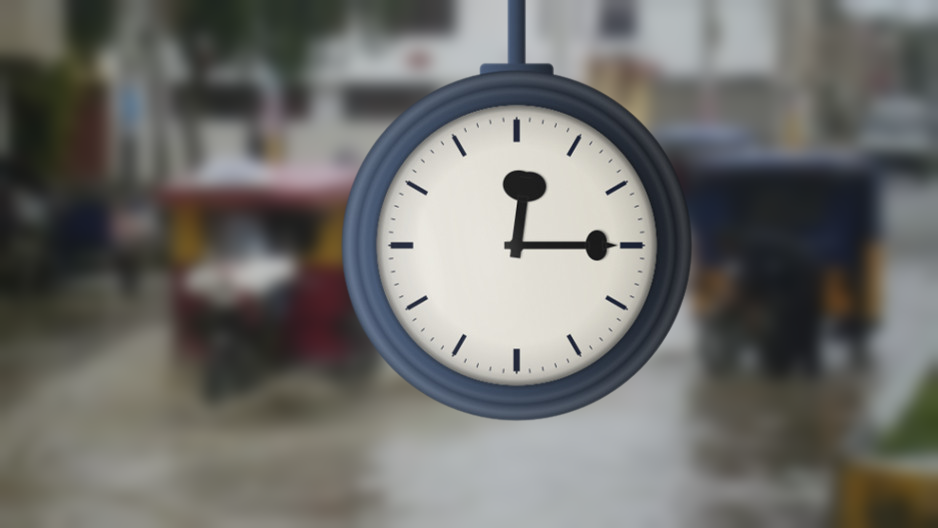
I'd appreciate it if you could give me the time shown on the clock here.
12:15
